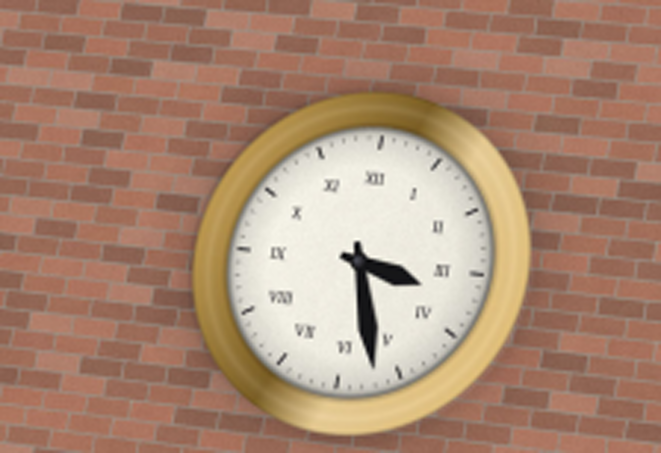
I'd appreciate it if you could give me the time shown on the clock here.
3:27
